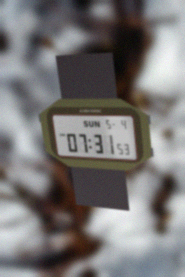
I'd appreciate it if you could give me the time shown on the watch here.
7:31
